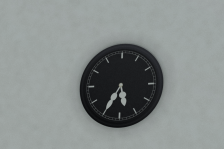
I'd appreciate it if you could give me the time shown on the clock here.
5:35
